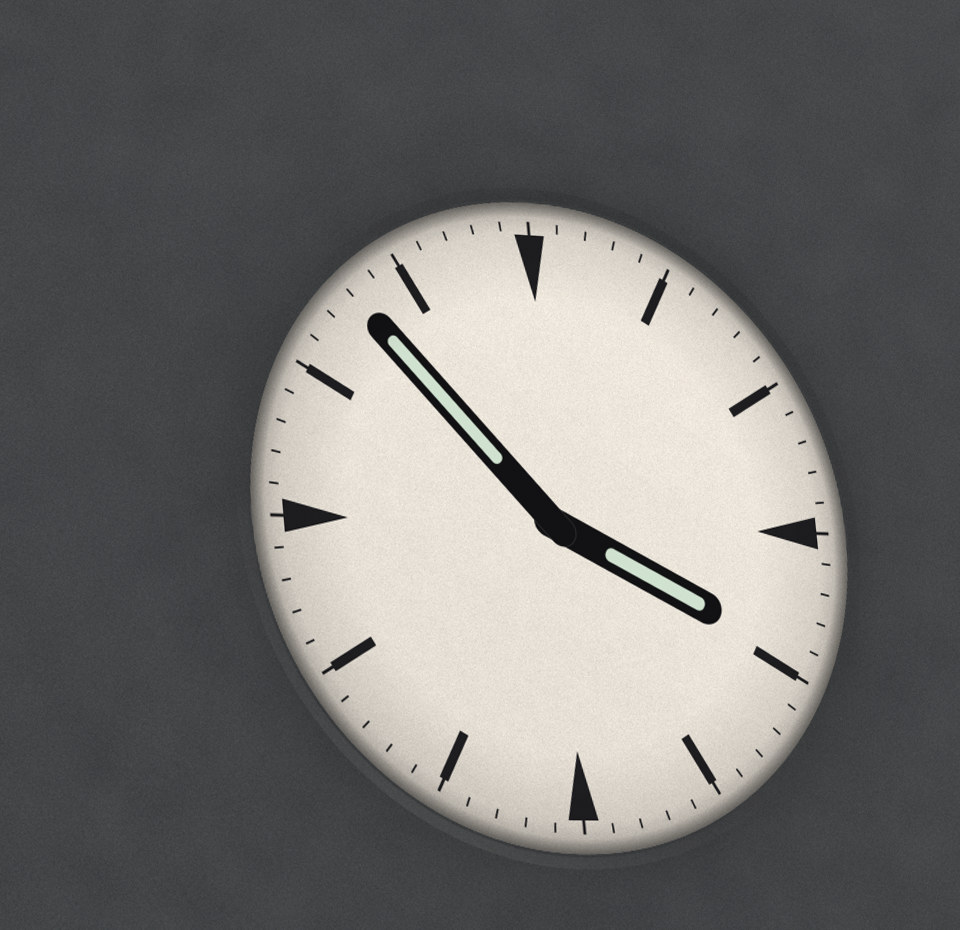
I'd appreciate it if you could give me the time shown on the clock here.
3:53
